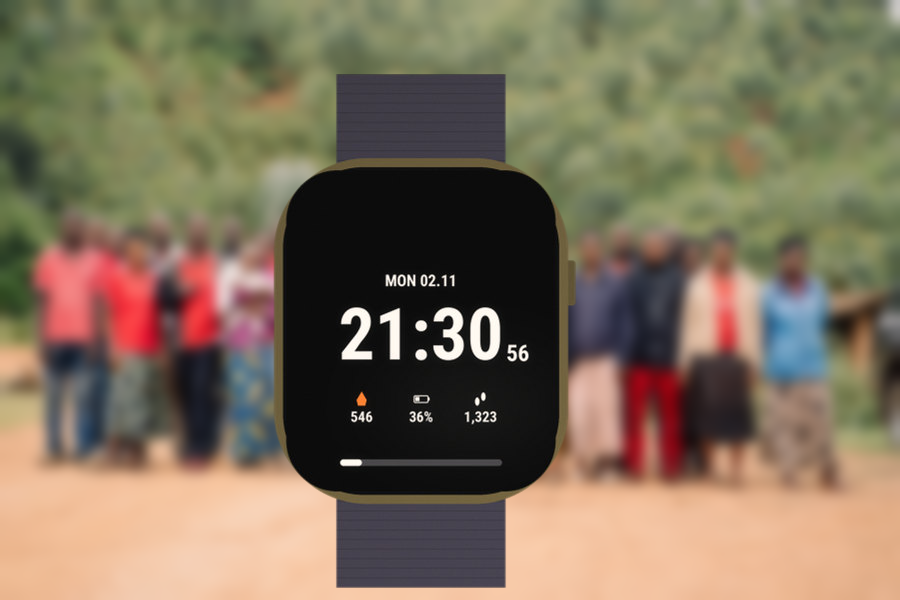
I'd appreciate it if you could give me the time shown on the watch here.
21:30:56
